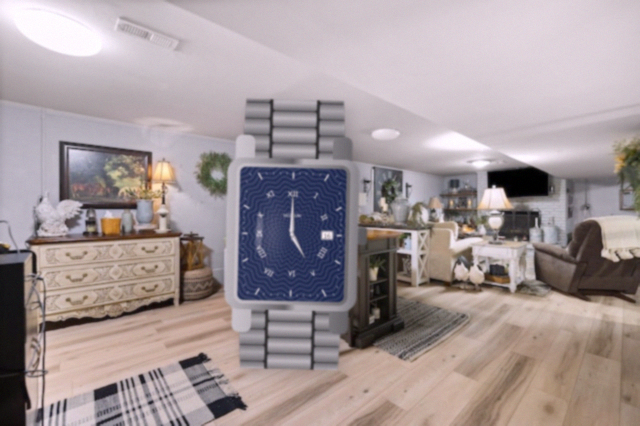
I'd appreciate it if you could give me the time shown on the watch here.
5:00
